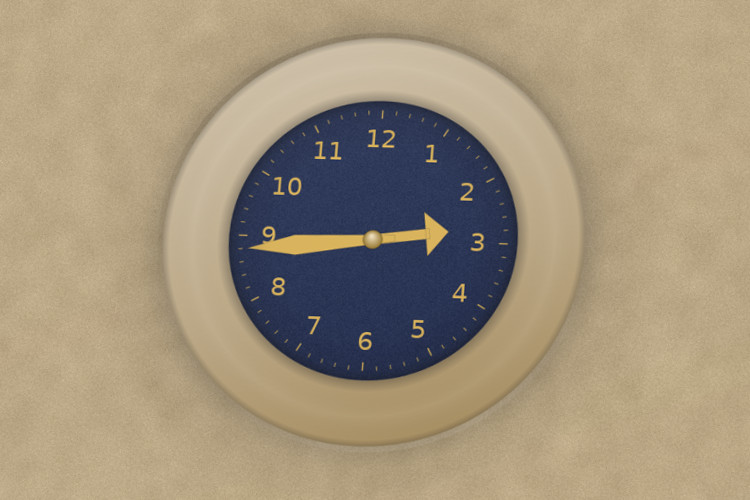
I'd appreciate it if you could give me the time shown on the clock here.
2:44
